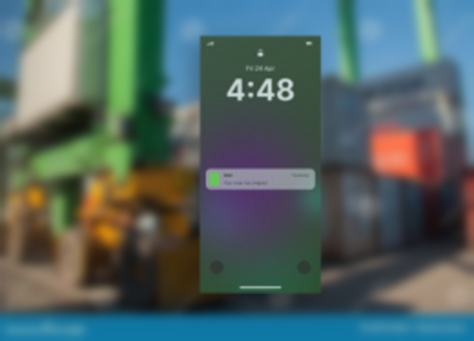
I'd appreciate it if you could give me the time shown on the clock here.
4:48
